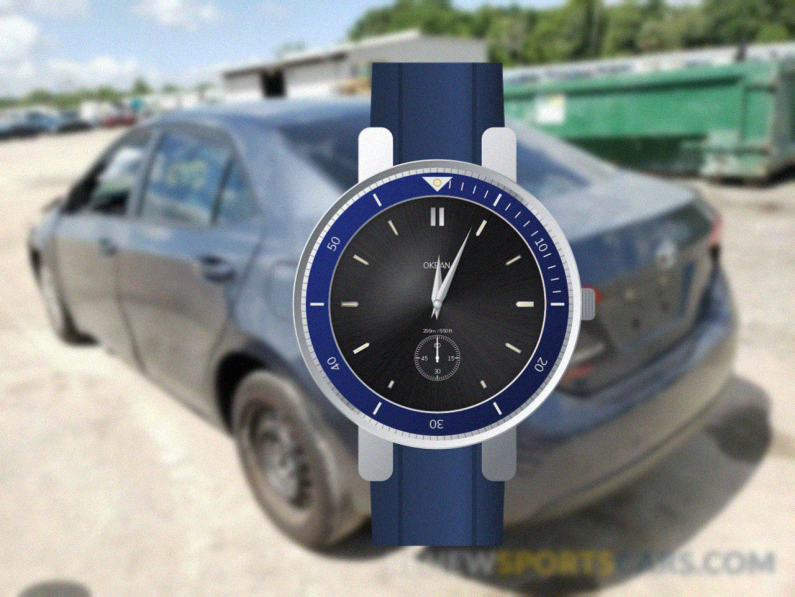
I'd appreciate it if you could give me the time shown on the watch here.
12:04
